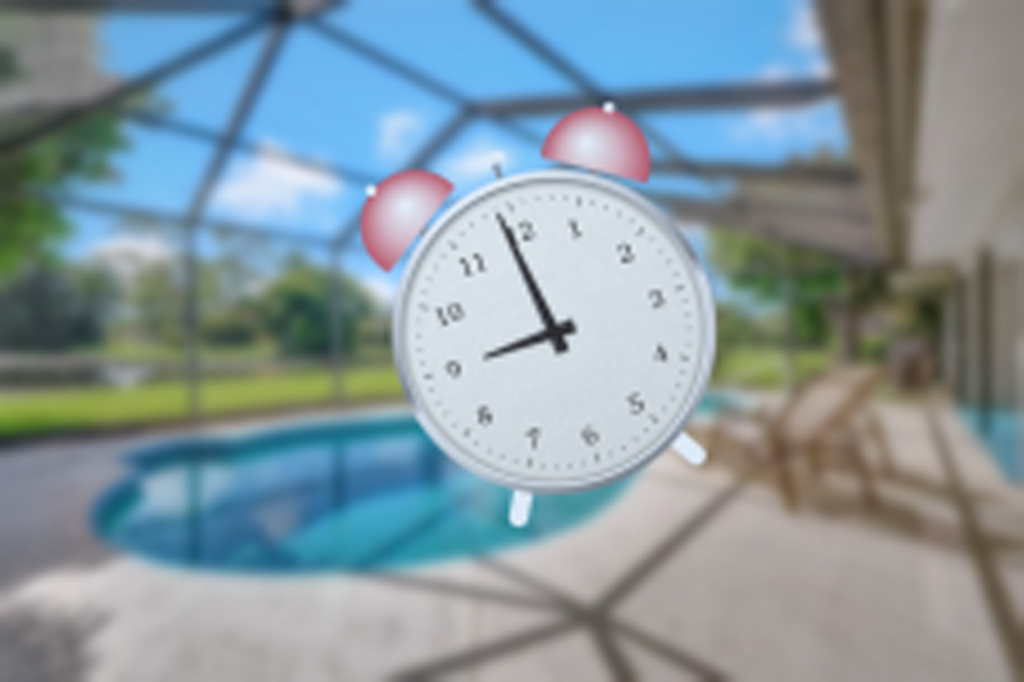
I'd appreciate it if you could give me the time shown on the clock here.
8:59
